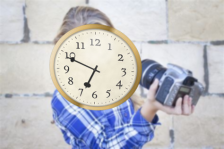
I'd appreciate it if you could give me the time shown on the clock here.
6:49
